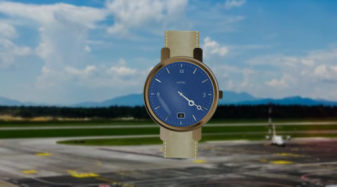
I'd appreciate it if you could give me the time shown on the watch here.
4:21
